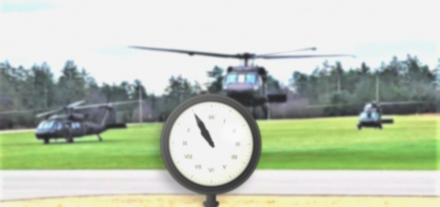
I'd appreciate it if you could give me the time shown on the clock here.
10:55
